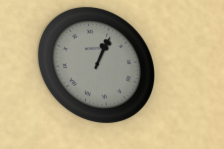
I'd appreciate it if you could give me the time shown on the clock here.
1:06
